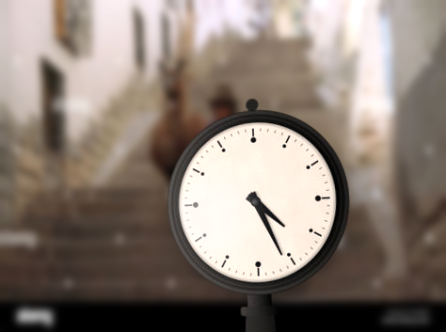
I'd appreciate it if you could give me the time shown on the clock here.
4:26
